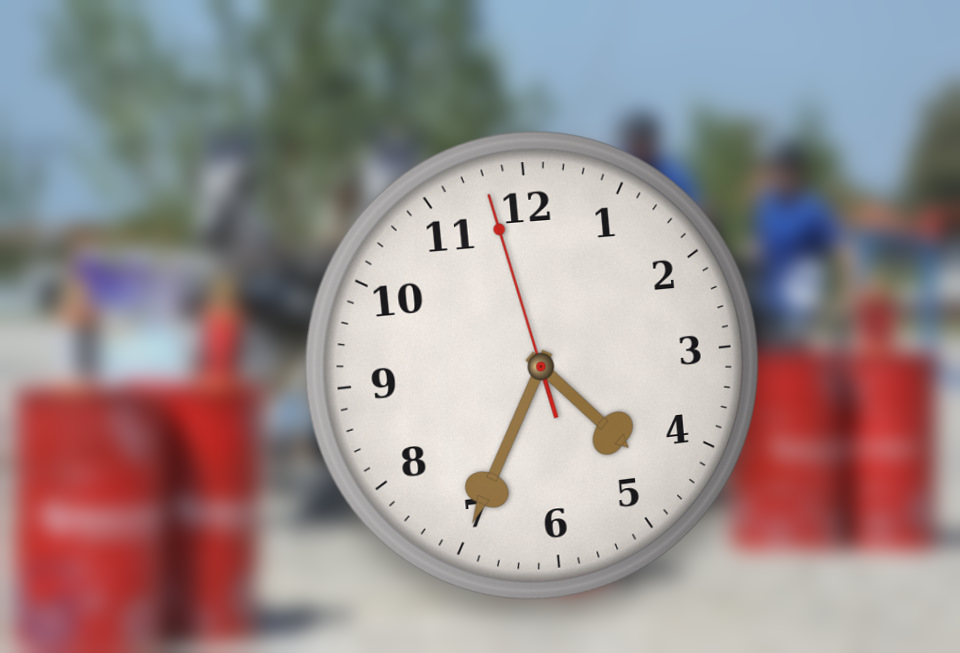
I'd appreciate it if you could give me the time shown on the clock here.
4:34:58
